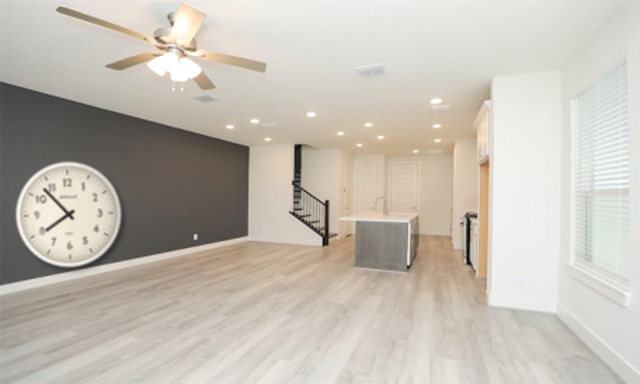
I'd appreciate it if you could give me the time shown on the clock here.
7:53
